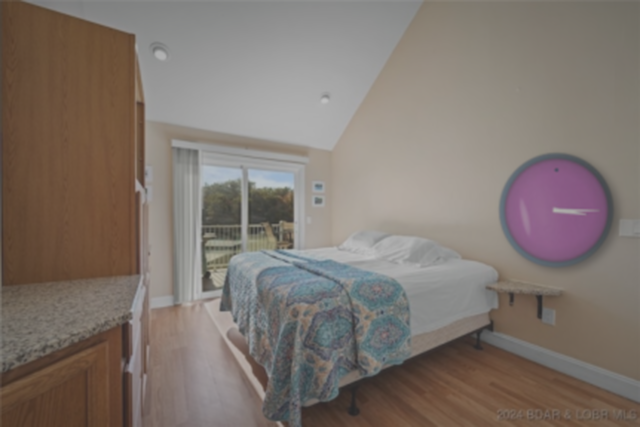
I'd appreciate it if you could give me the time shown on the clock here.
3:15
